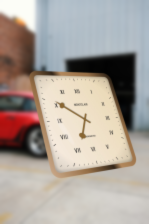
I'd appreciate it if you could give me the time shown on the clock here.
6:51
